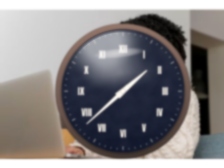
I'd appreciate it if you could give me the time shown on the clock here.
1:38
